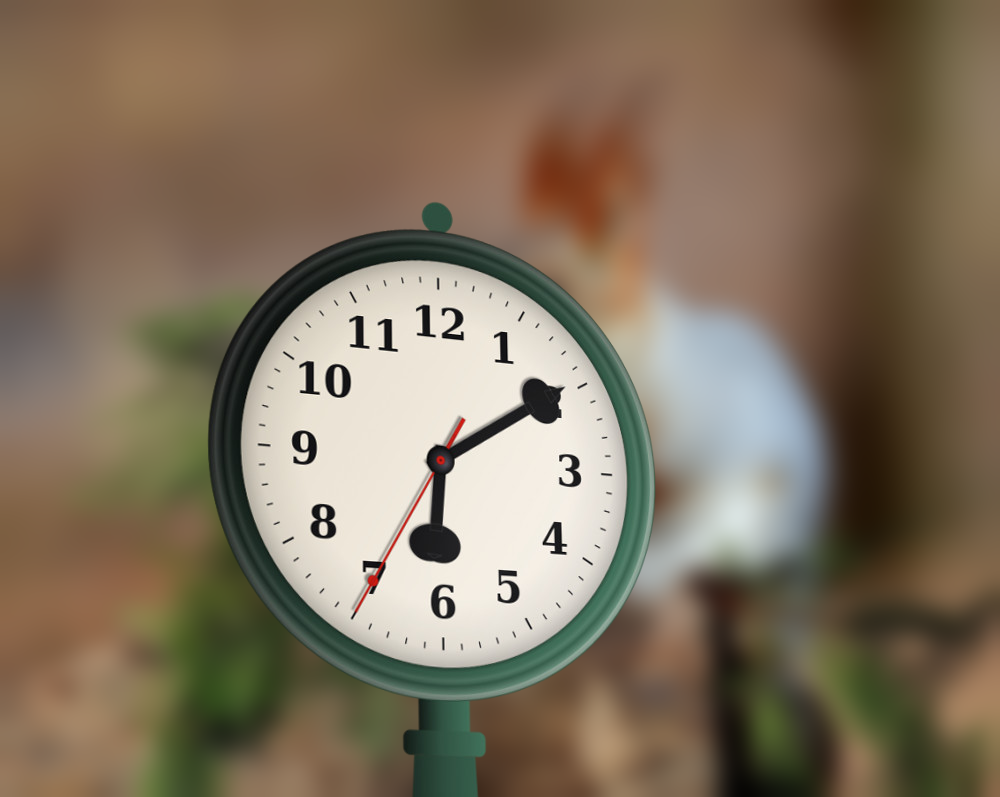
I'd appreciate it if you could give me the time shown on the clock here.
6:09:35
